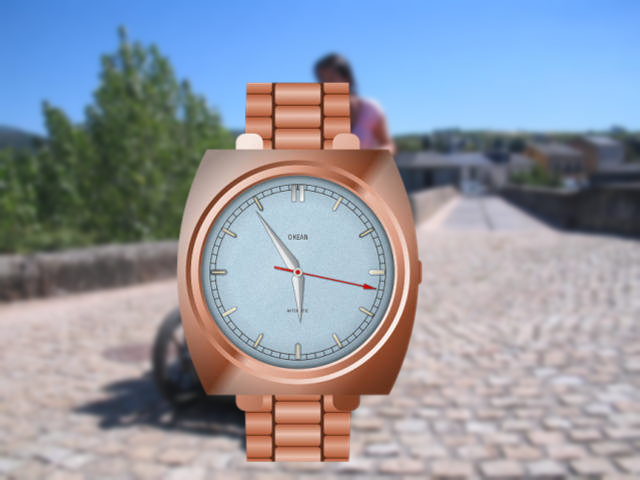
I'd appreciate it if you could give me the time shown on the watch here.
5:54:17
